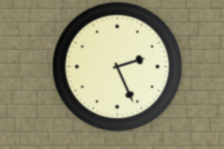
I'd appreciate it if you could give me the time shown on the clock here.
2:26
